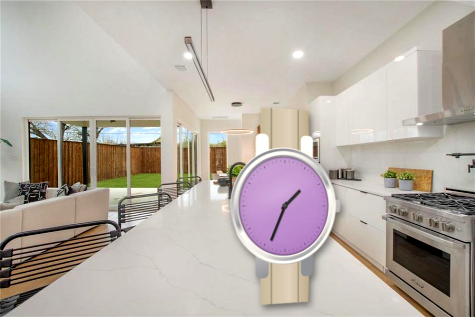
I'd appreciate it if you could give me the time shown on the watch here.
1:34
